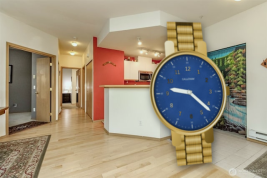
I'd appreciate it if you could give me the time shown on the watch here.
9:22
